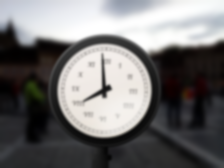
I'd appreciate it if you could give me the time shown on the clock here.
7:59
